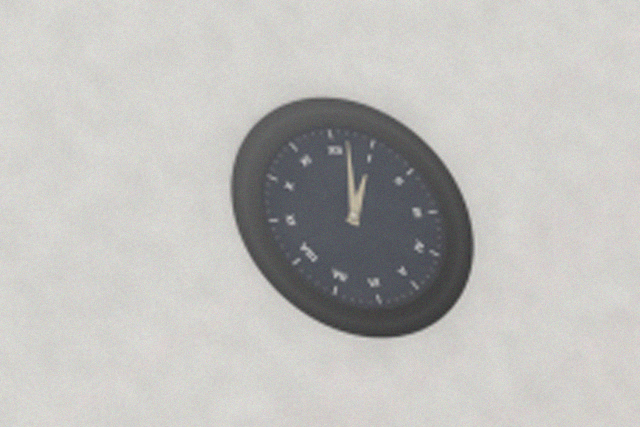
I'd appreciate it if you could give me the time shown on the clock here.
1:02
